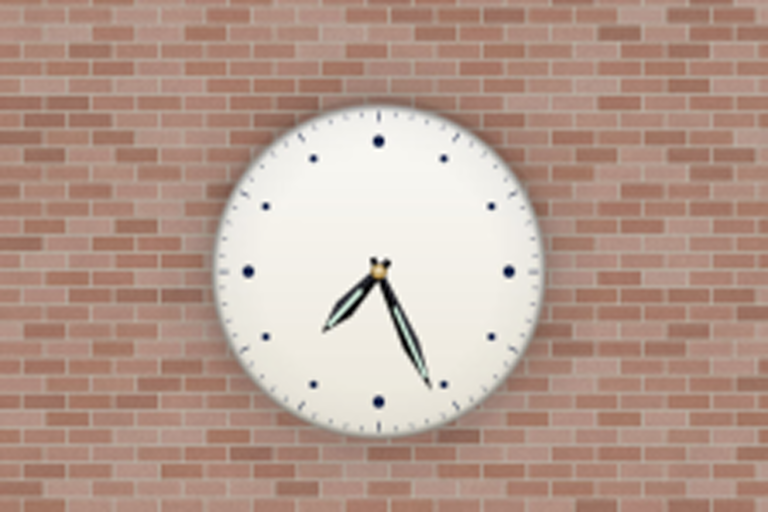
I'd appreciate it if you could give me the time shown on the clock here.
7:26
